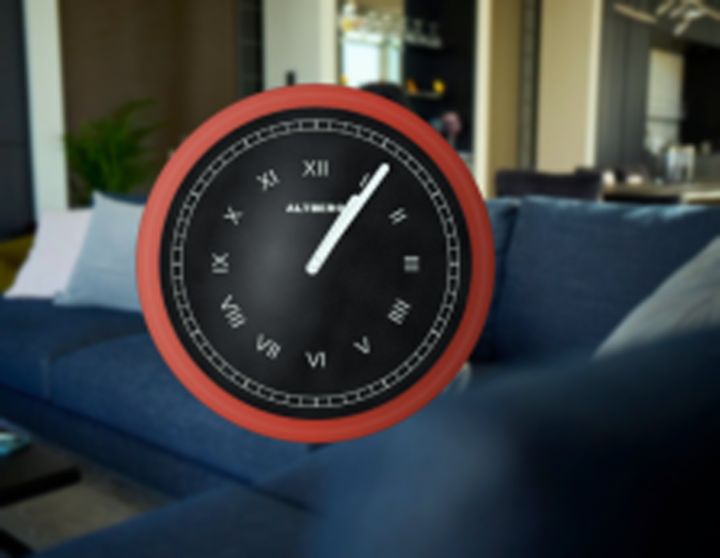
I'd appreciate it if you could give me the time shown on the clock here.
1:06
